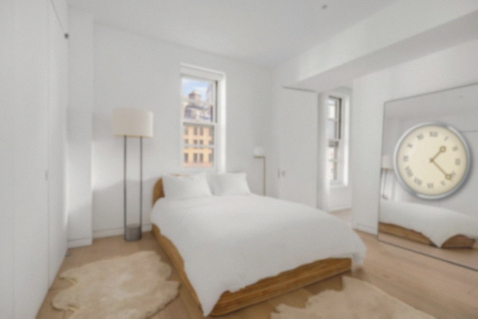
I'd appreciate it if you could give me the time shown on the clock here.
1:22
